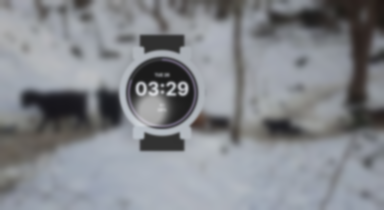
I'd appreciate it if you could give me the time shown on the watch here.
3:29
